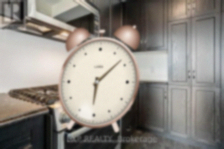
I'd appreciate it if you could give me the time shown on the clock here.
6:08
